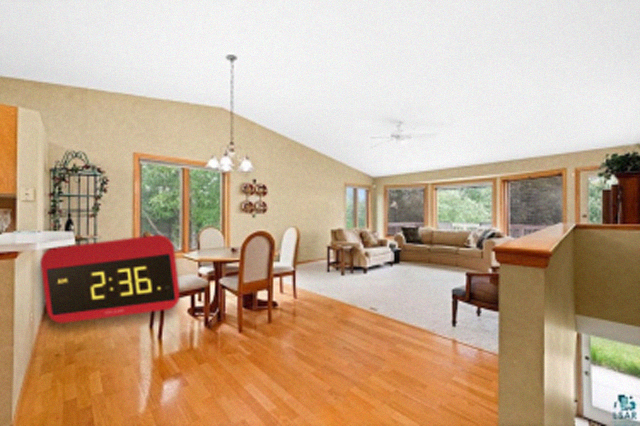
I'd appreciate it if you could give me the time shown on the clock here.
2:36
